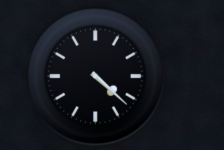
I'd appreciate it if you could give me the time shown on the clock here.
4:22
